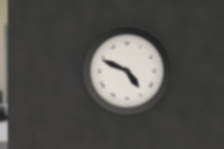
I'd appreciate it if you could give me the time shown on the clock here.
4:49
